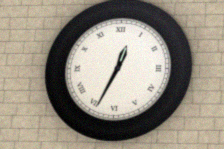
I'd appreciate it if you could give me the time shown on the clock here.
12:34
